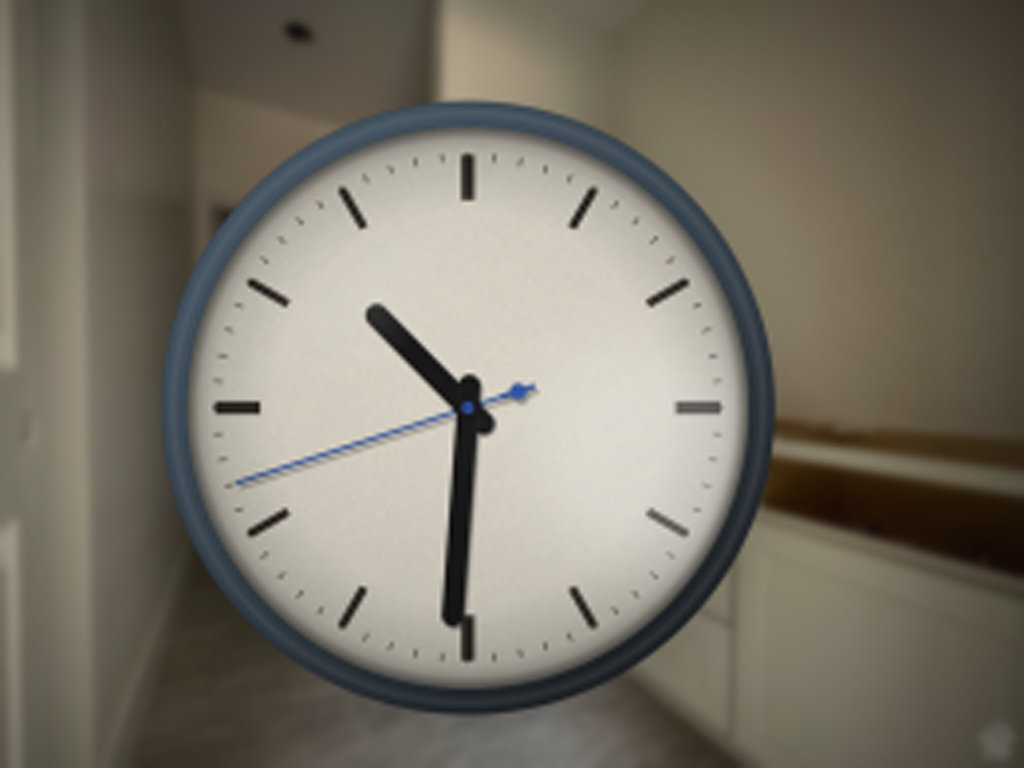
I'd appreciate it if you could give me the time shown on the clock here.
10:30:42
